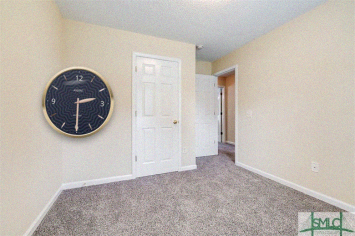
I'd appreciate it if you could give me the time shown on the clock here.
2:30
